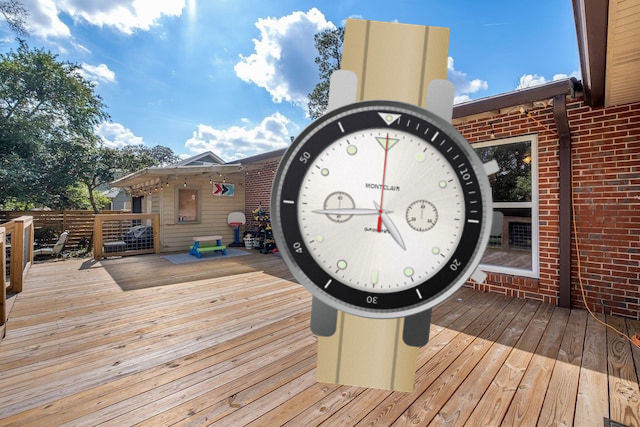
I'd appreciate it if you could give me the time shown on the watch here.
4:44
